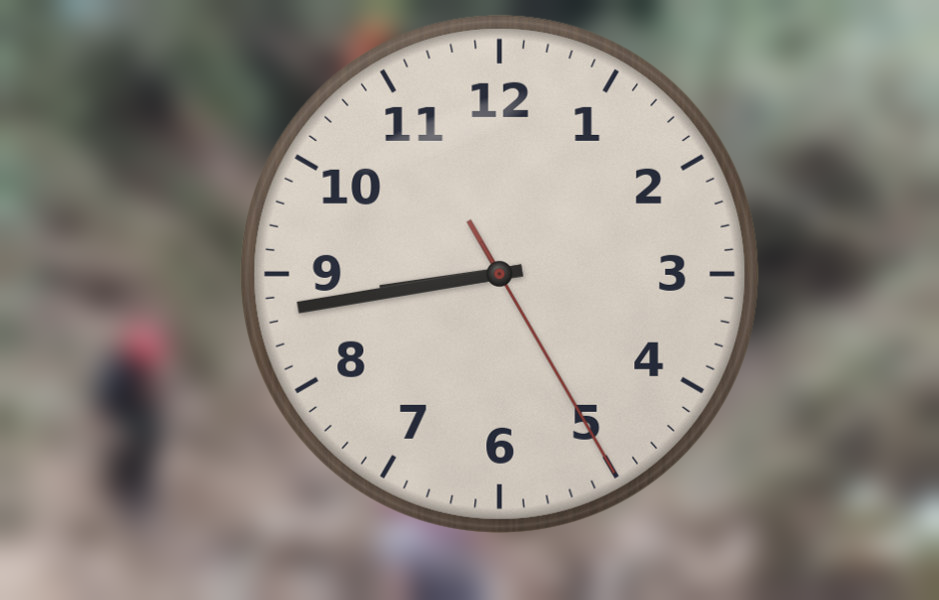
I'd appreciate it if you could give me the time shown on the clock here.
8:43:25
